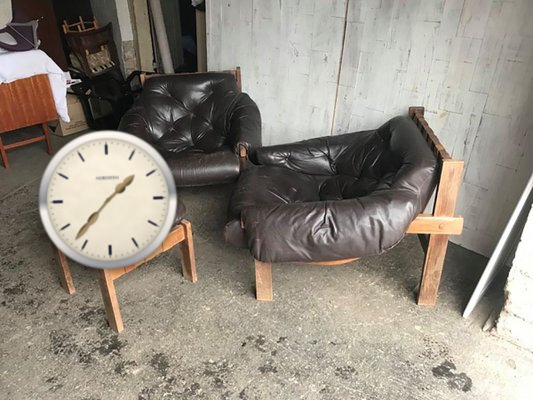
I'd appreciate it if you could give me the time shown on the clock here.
1:37
